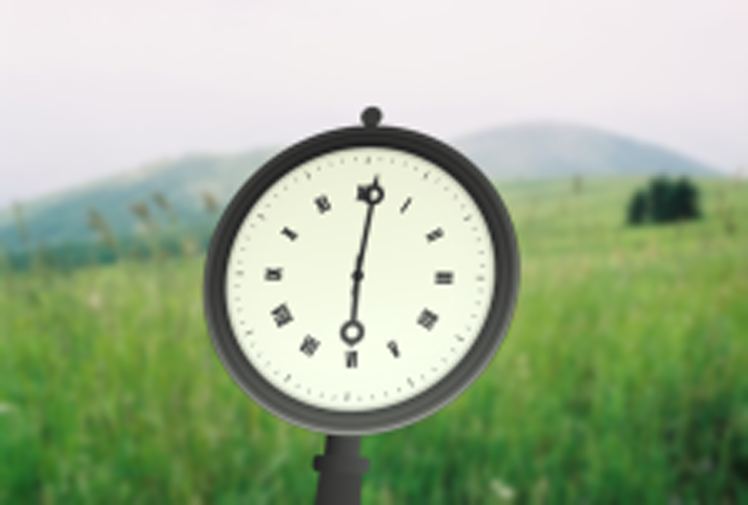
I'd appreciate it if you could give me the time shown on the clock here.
6:01
